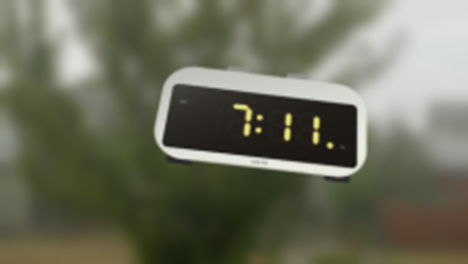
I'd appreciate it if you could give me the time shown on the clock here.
7:11
